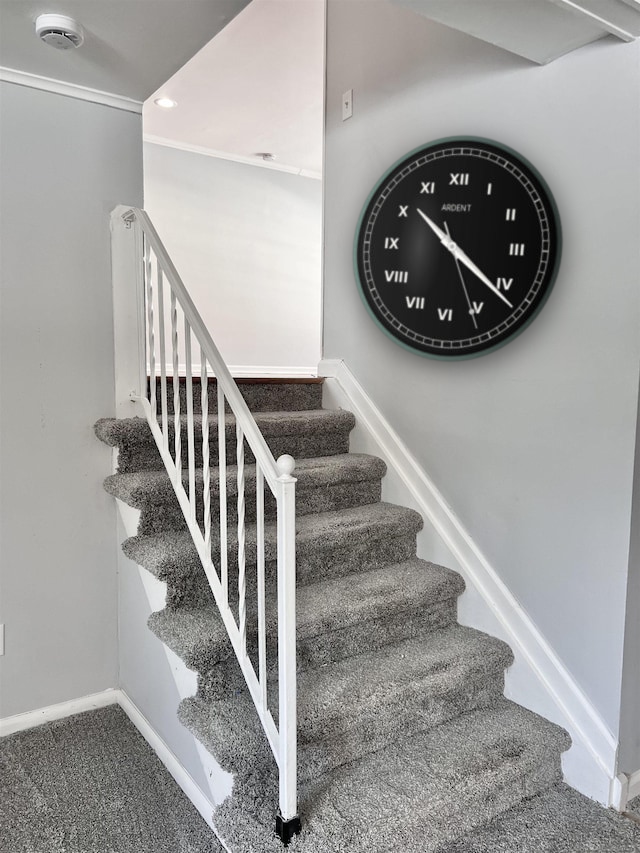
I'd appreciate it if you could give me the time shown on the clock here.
10:21:26
